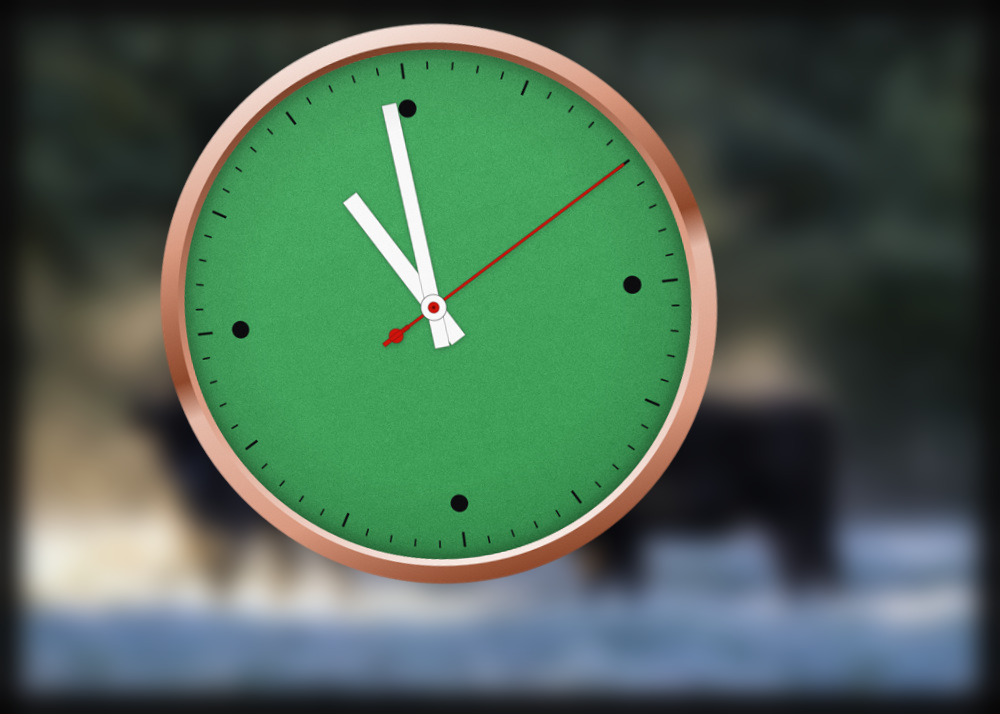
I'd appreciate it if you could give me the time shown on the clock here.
10:59:10
